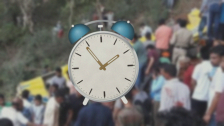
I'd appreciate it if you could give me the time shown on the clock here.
1:54
